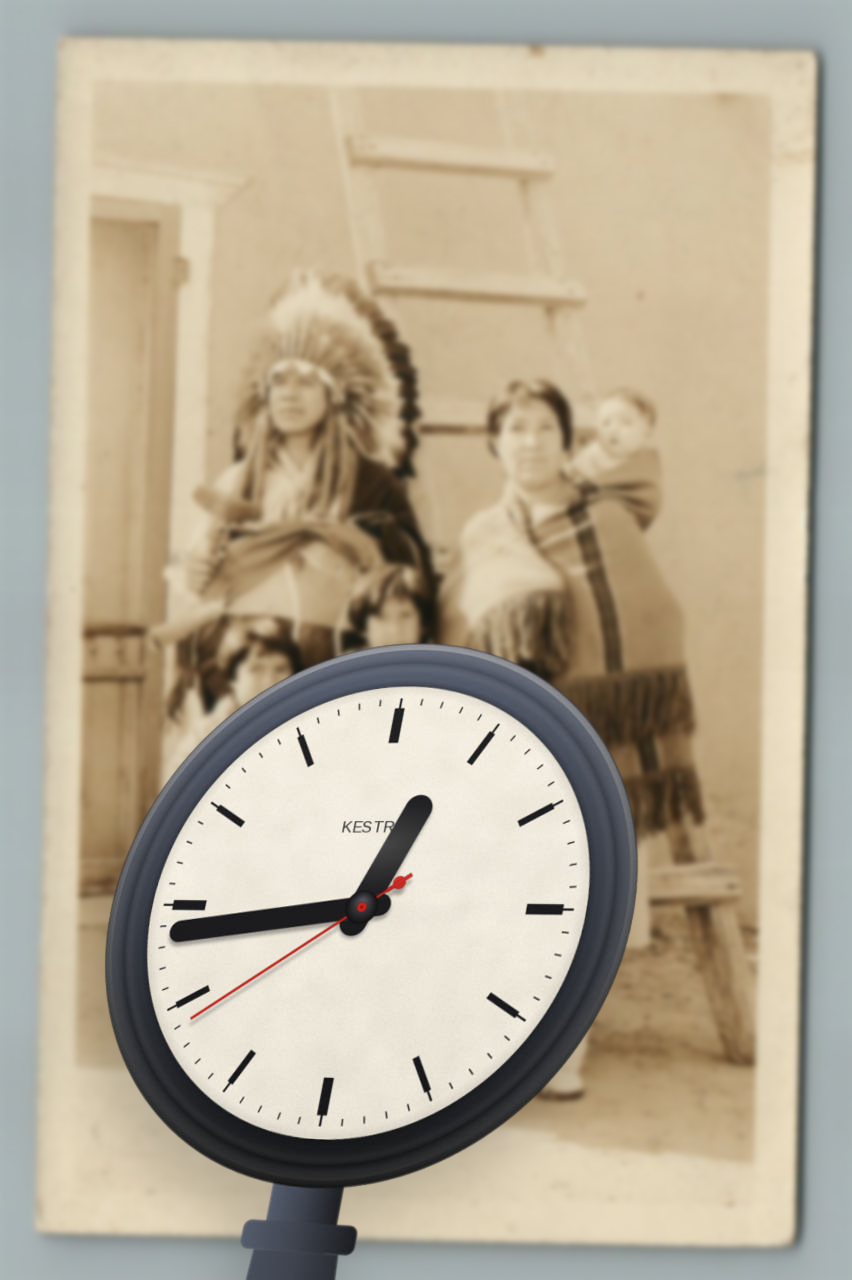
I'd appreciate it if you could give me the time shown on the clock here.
12:43:39
